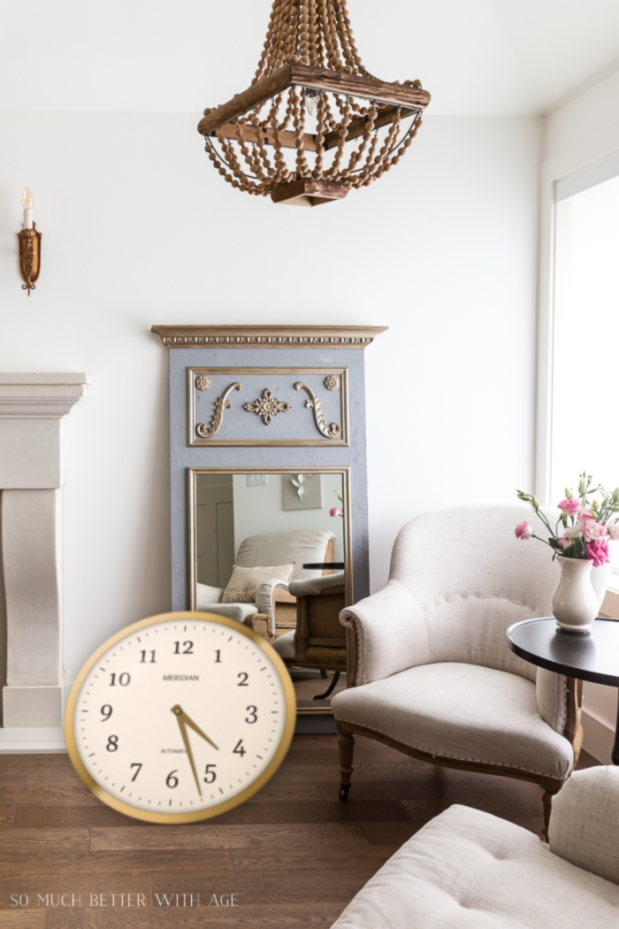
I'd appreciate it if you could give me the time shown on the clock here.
4:27
